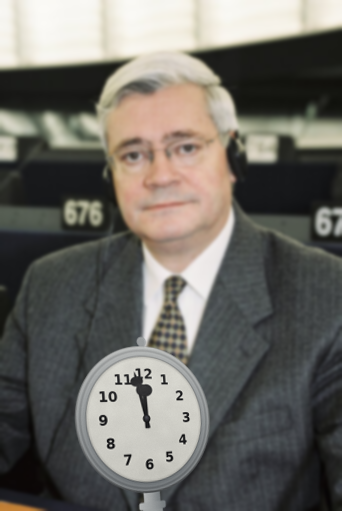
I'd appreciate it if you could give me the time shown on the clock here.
11:58
